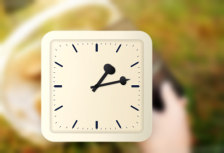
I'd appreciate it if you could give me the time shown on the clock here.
1:13
